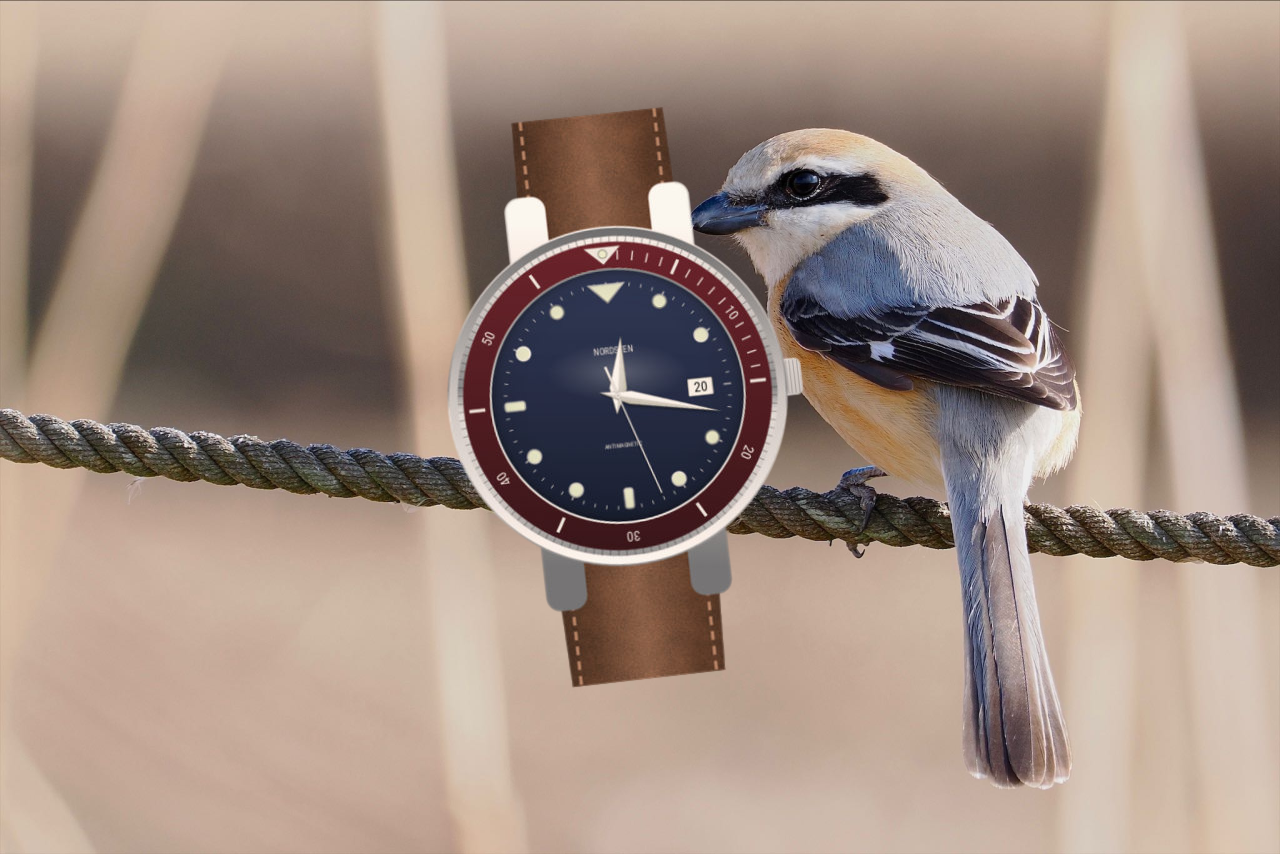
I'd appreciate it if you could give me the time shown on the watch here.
12:17:27
